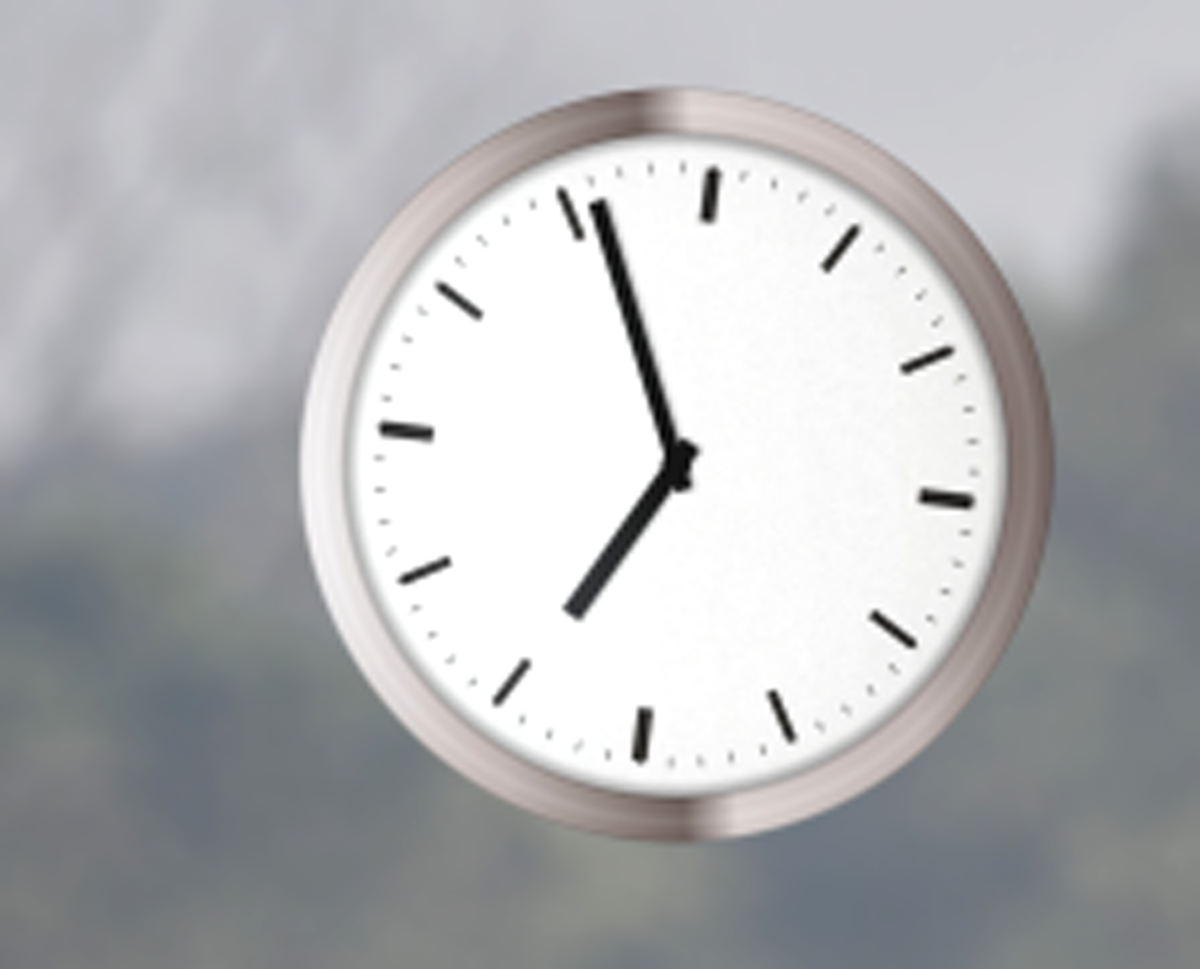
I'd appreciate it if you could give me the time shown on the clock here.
6:56
